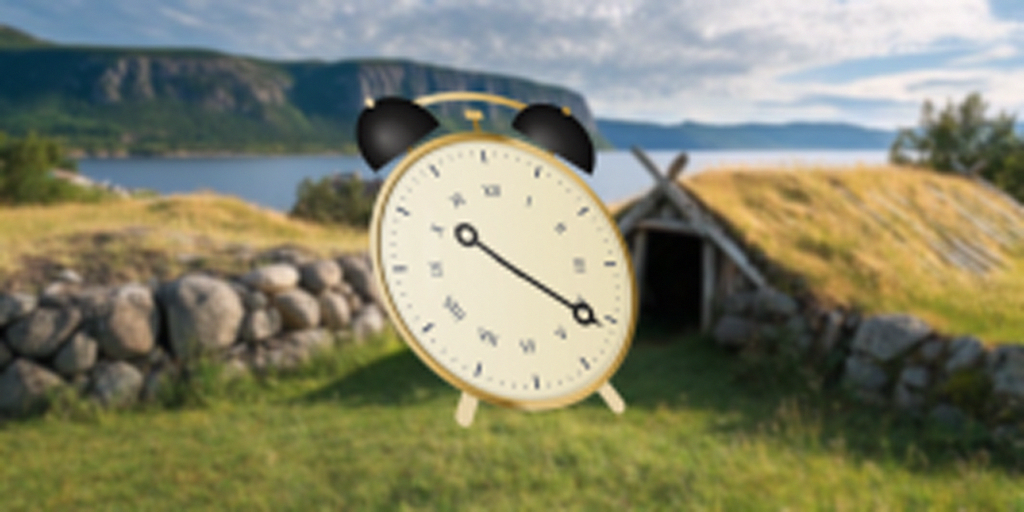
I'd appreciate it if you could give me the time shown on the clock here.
10:21
